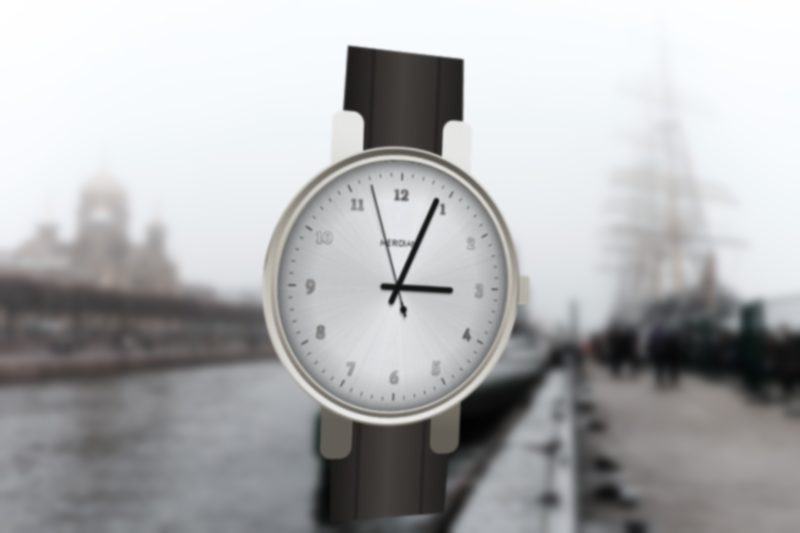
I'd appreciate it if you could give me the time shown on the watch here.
3:03:57
